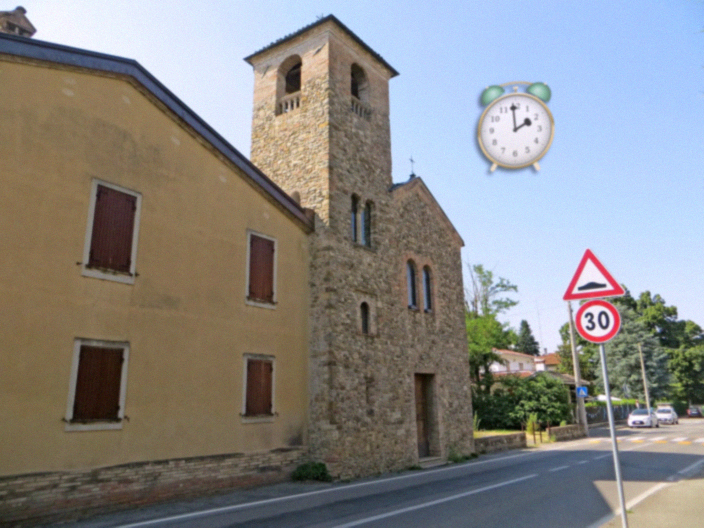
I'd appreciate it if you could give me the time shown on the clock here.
1:59
